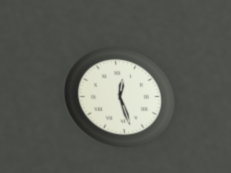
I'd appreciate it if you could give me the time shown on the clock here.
12:28
